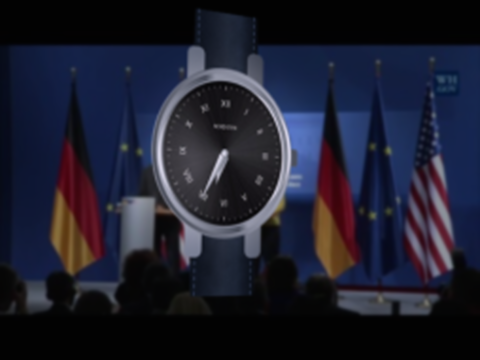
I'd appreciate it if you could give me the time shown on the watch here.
6:35
